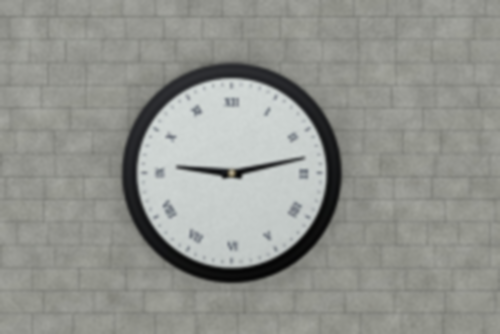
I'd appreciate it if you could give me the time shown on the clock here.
9:13
